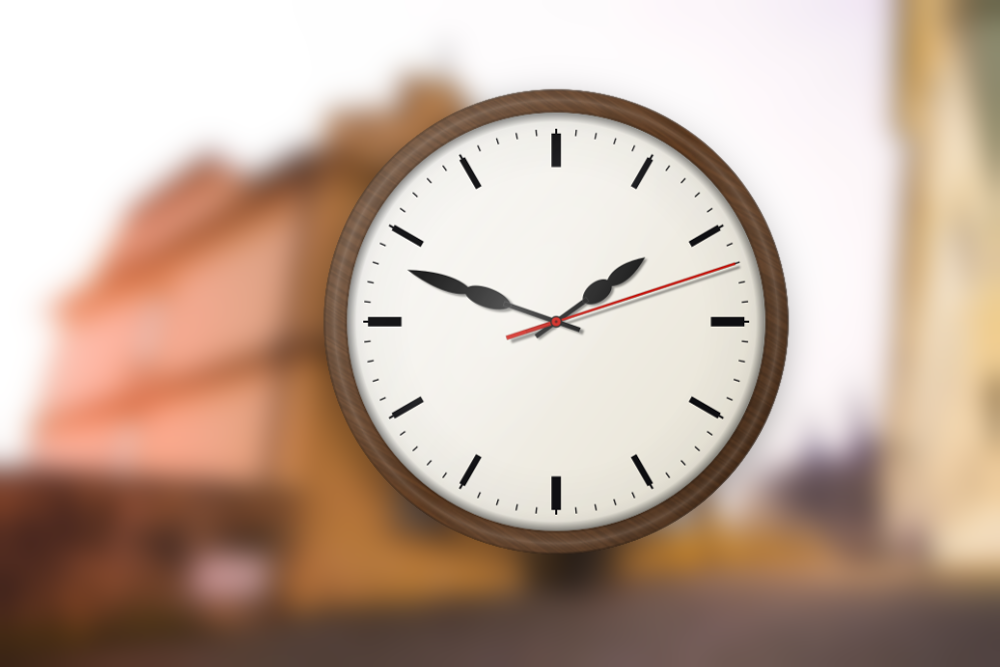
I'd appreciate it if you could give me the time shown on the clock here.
1:48:12
